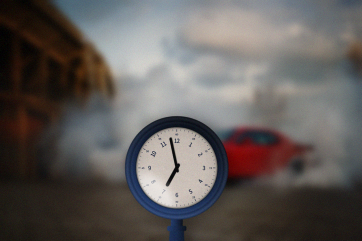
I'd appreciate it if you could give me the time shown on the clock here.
6:58
